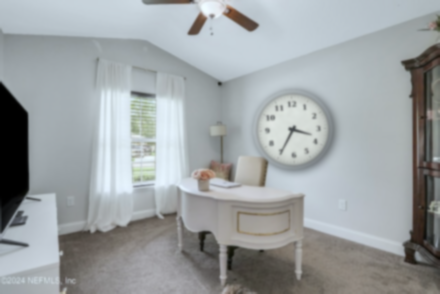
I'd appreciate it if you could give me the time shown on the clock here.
3:35
